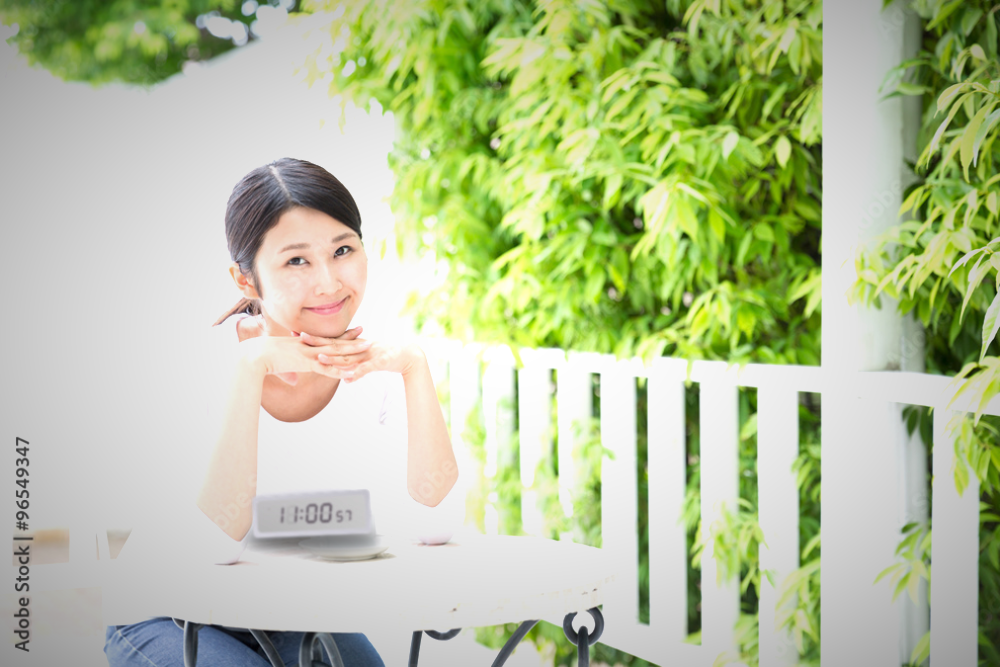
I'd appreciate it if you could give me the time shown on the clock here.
11:00
